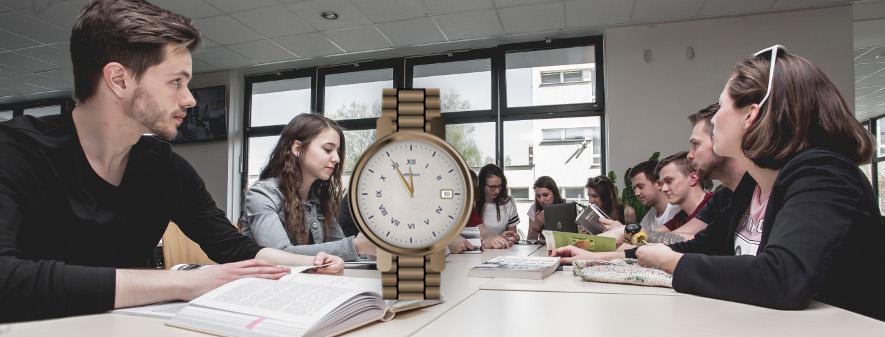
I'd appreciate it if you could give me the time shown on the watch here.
11:55
